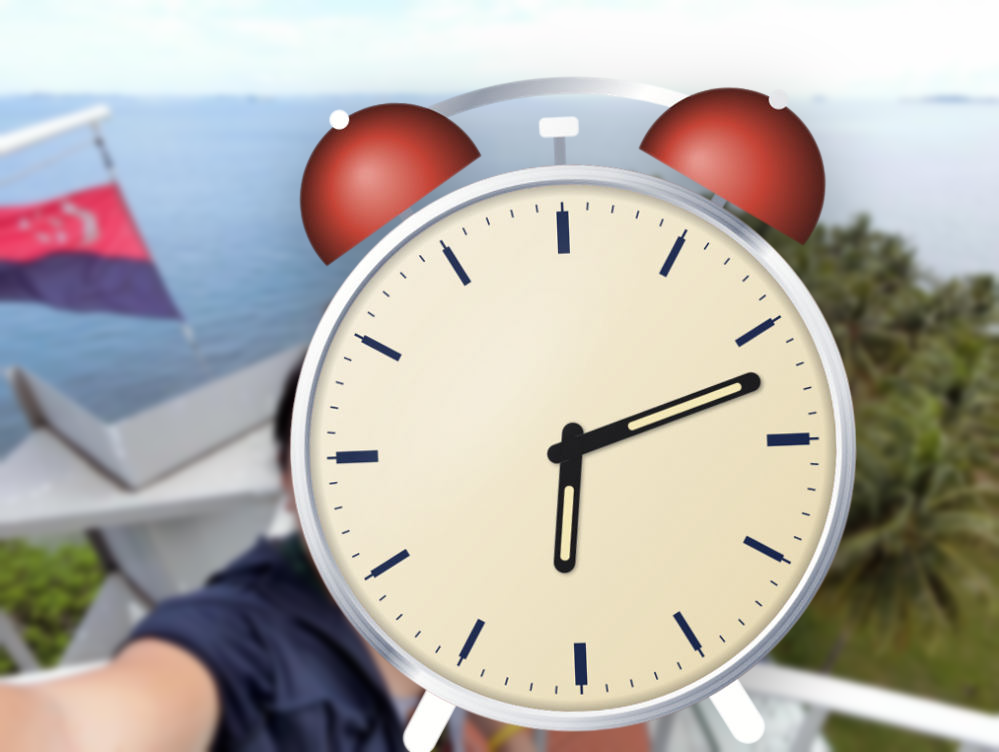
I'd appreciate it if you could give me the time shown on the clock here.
6:12
